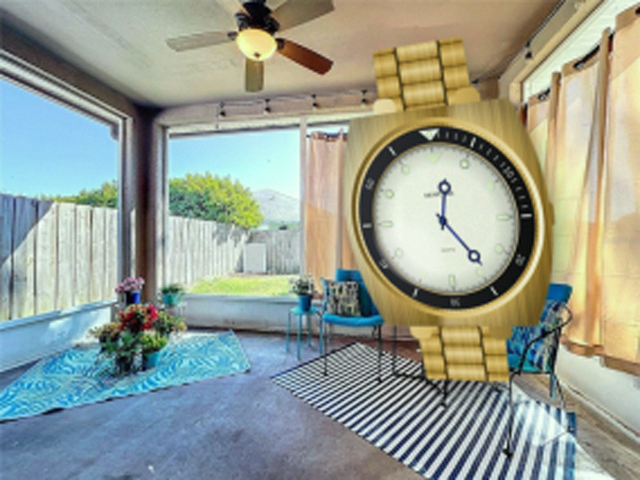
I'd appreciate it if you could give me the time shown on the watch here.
12:24
